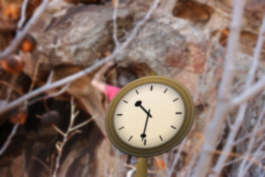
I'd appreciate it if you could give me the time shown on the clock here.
10:31
